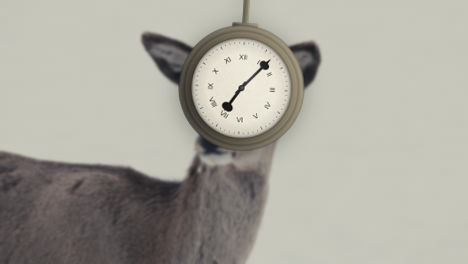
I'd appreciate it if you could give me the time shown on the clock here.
7:07
